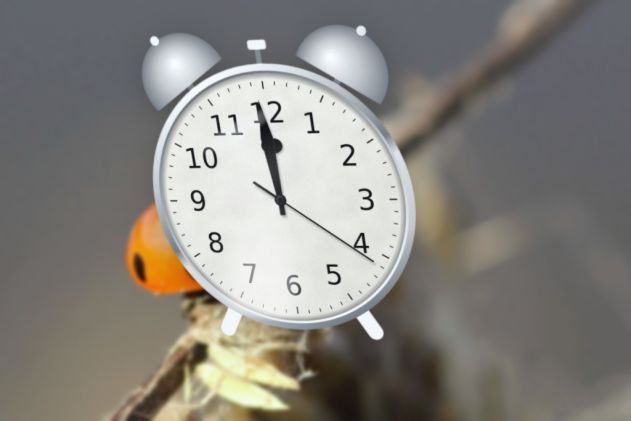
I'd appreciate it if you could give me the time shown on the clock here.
11:59:21
